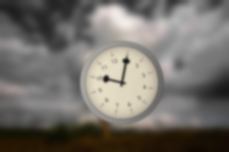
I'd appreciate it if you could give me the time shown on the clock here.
10:05
